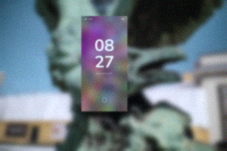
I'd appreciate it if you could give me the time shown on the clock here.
8:27
